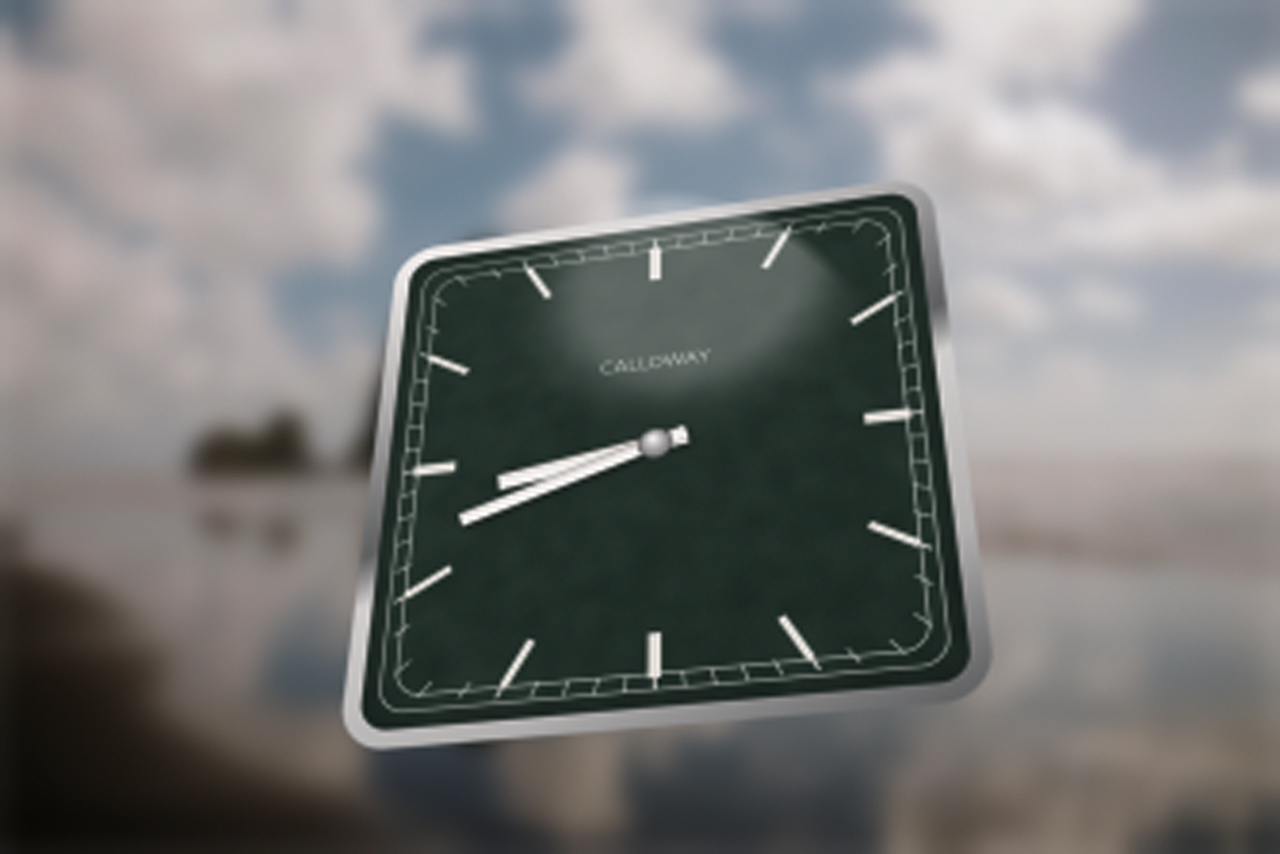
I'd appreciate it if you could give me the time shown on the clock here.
8:42
